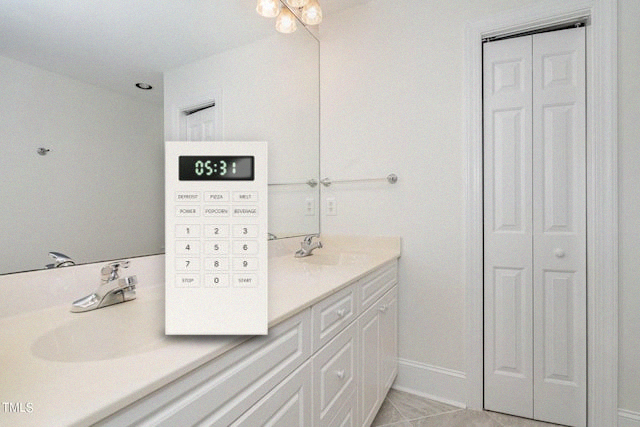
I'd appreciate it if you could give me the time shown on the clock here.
5:31
